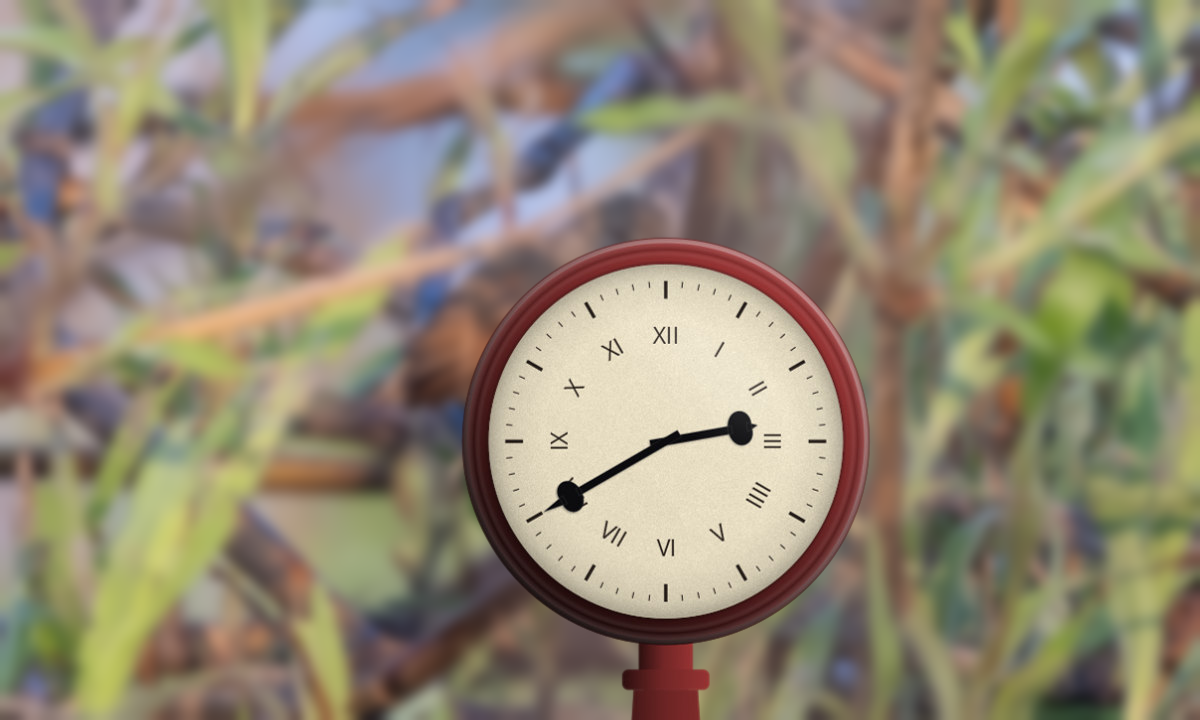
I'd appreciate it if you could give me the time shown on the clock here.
2:40
